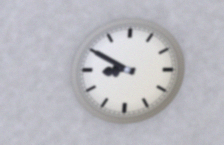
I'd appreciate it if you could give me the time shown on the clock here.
8:50
